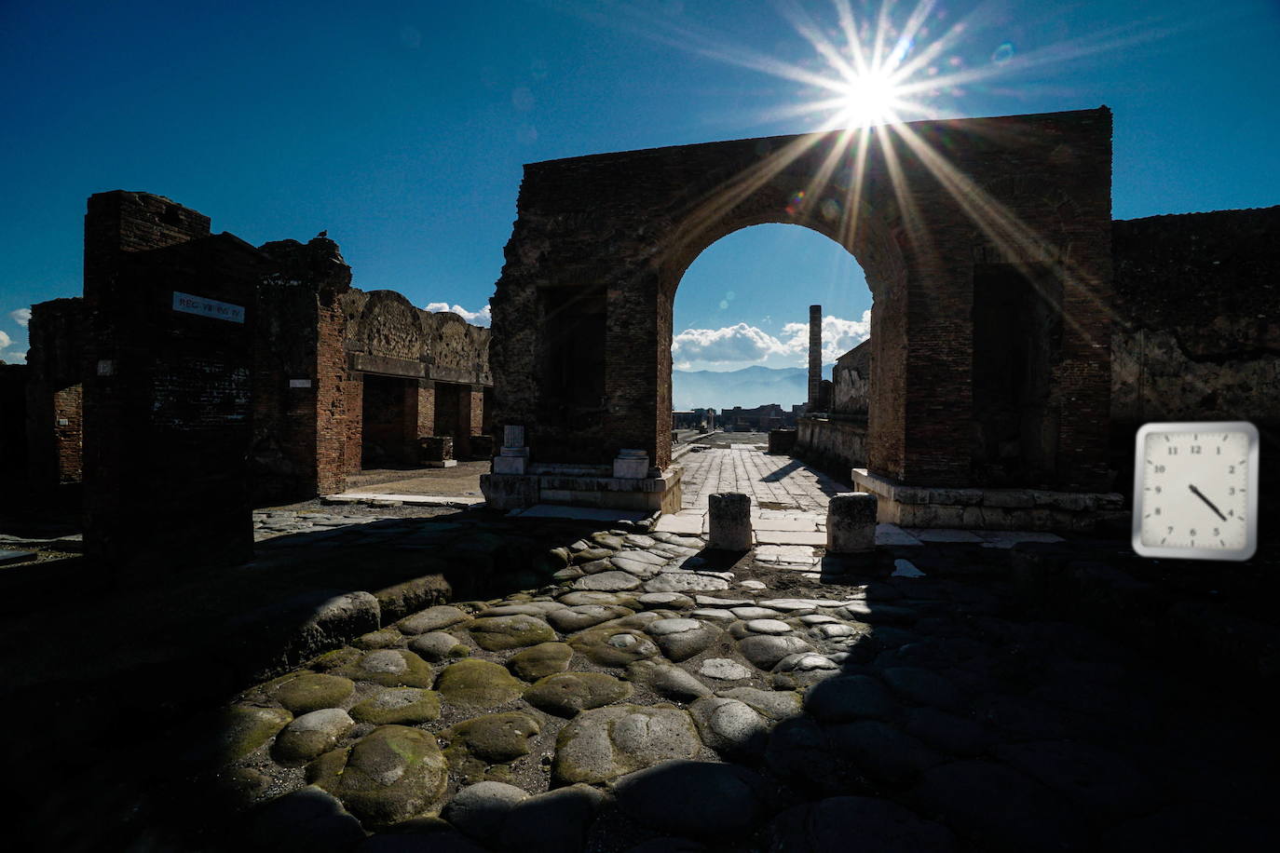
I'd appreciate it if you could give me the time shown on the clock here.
4:22
